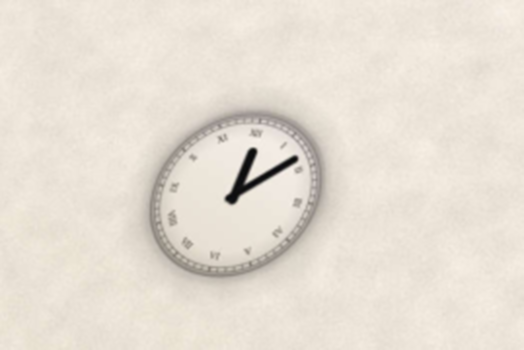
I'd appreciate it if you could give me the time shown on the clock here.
12:08
